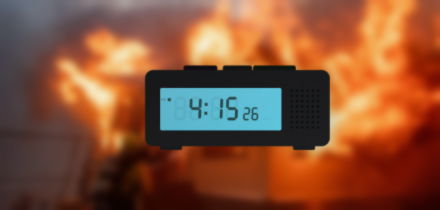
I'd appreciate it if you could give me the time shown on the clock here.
4:15:26
